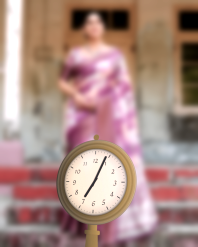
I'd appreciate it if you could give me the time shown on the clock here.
7:04
